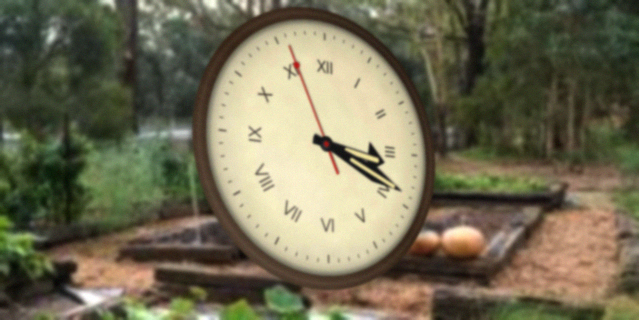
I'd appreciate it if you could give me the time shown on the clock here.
3:18:56
